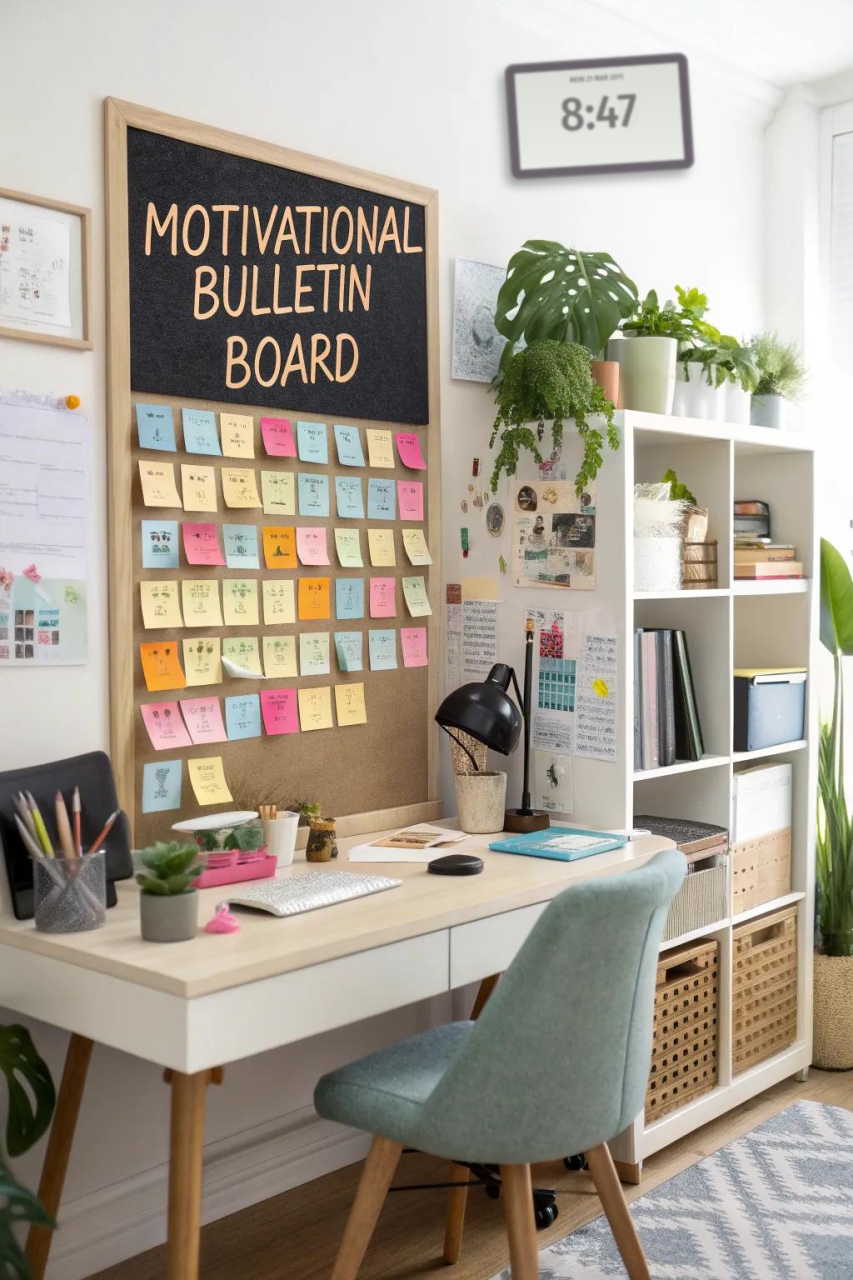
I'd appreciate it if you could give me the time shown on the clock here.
8:47
